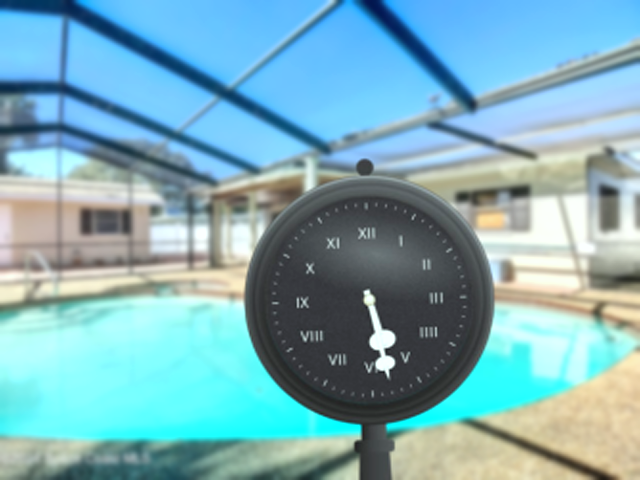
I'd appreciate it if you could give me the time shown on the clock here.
5:28
